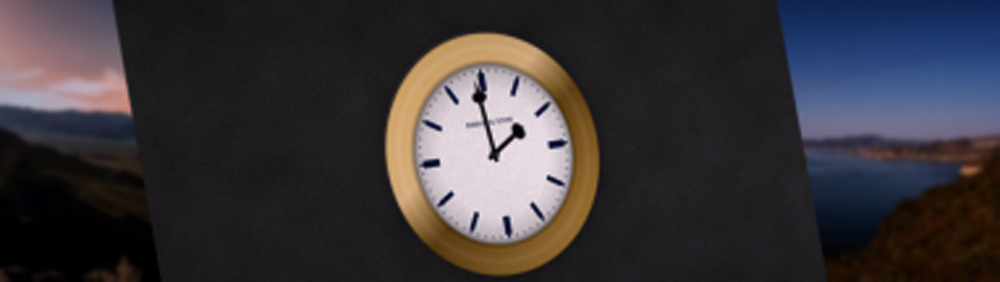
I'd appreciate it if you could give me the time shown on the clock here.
1:59
